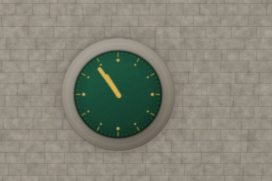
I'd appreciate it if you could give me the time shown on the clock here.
10:54
